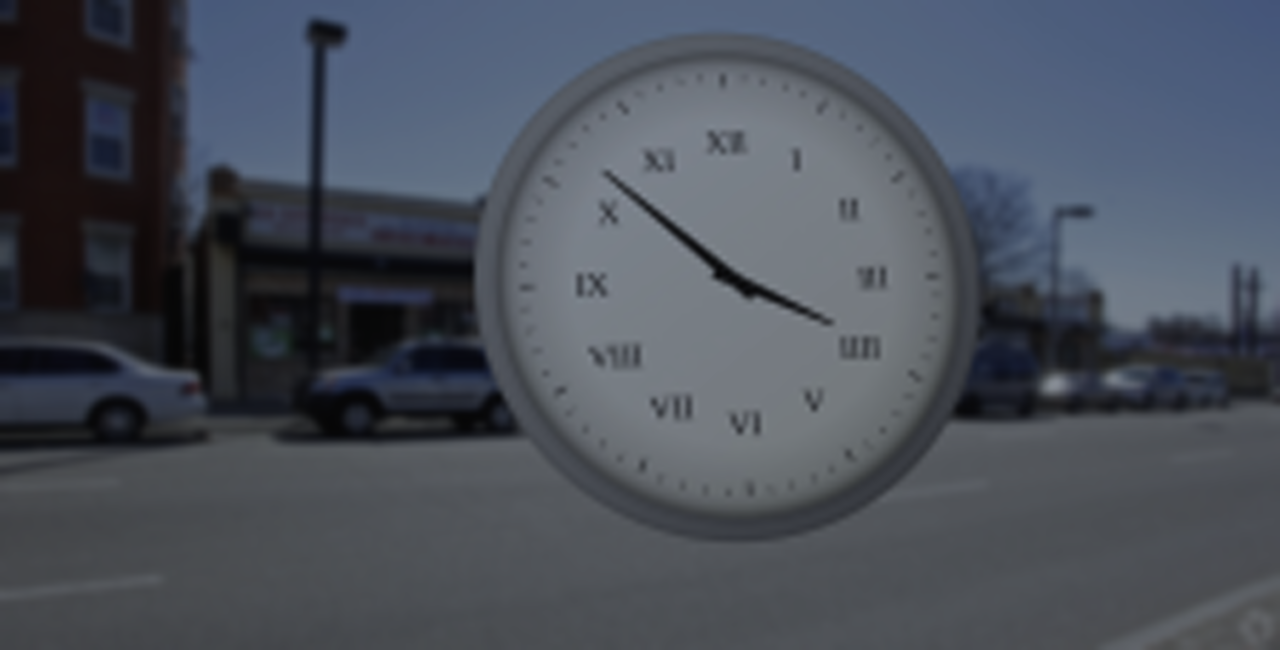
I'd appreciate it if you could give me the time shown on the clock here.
3:52
